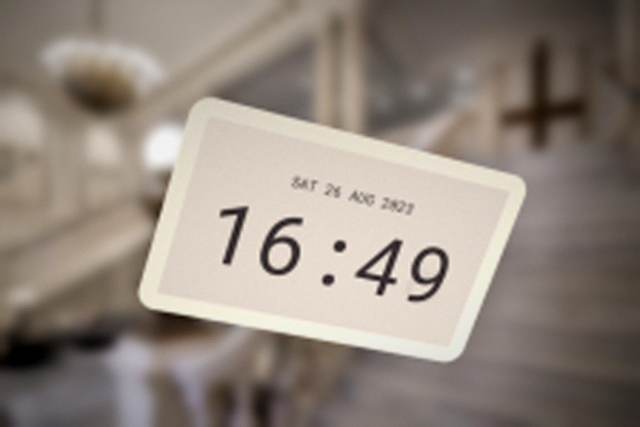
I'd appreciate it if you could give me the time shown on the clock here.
16:49
